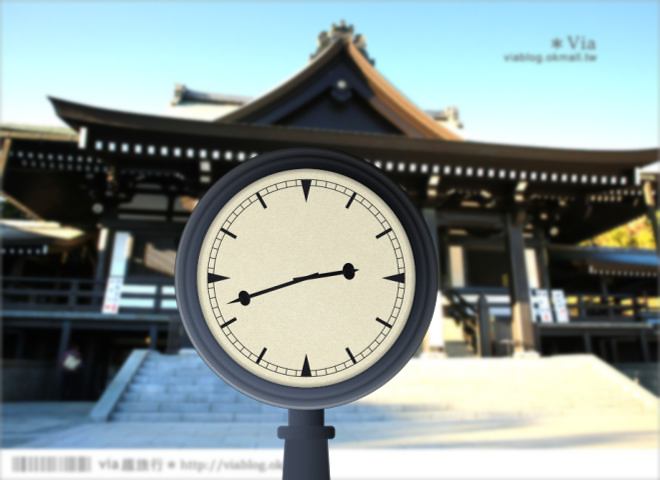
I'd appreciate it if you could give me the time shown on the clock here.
2:42
